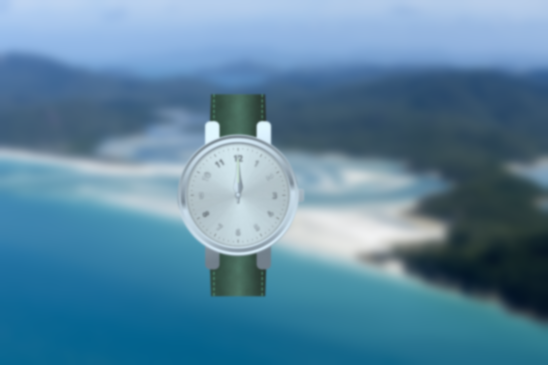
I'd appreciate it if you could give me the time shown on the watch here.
12:00
